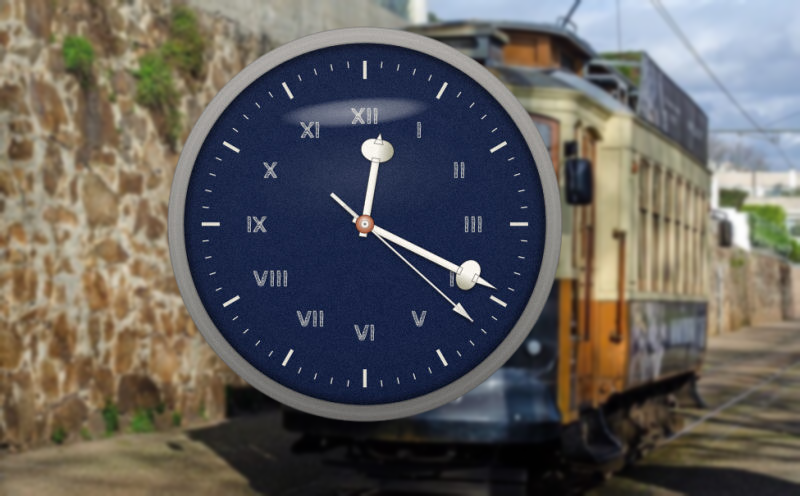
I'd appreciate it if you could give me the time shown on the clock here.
12:19:22
